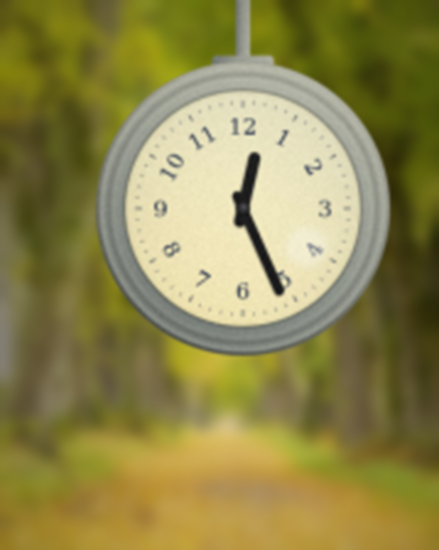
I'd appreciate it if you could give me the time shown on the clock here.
12:26
